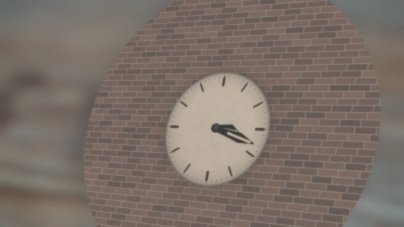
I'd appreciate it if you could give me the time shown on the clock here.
3:18
